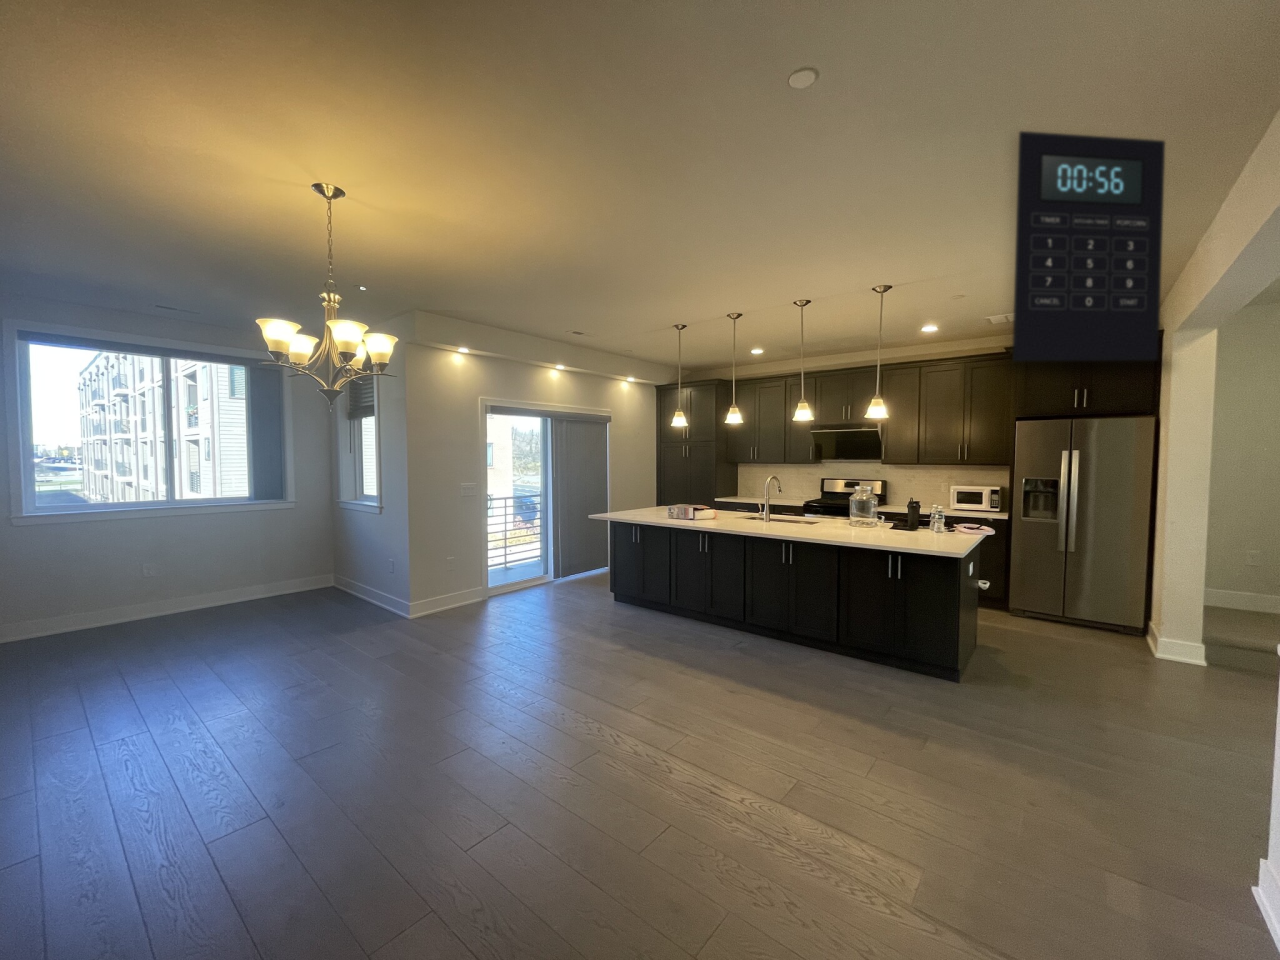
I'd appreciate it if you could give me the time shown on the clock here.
0:56
